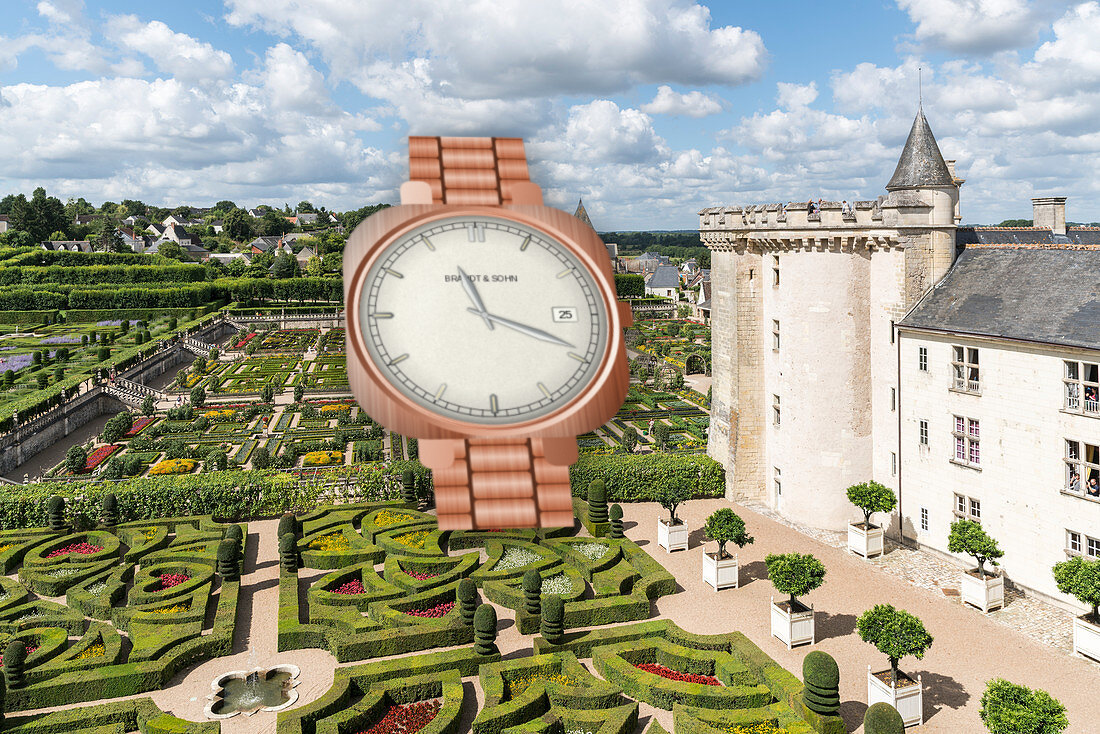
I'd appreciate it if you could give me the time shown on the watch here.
11:19
